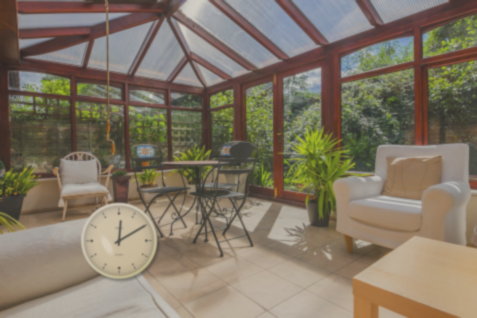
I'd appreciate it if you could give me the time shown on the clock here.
12:10
